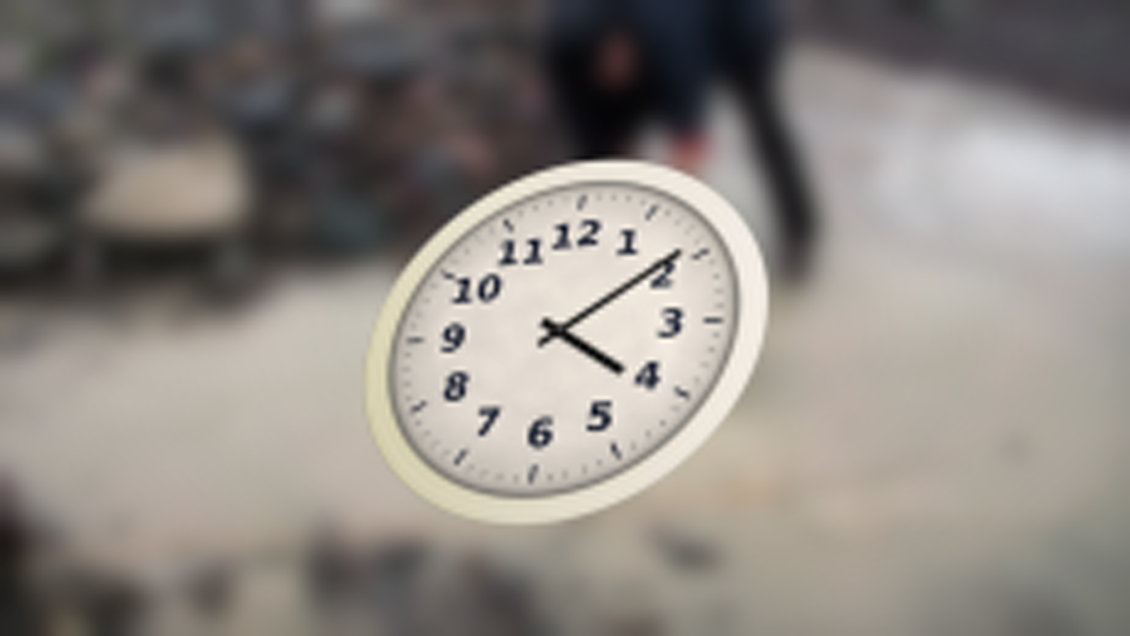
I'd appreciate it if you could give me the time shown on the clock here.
4:09
